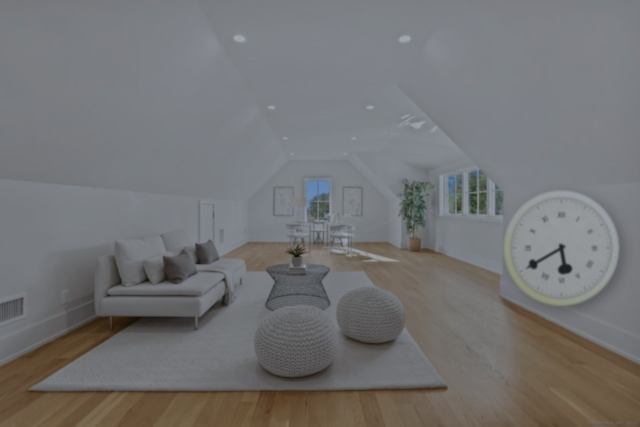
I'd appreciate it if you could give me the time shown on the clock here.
5:40
